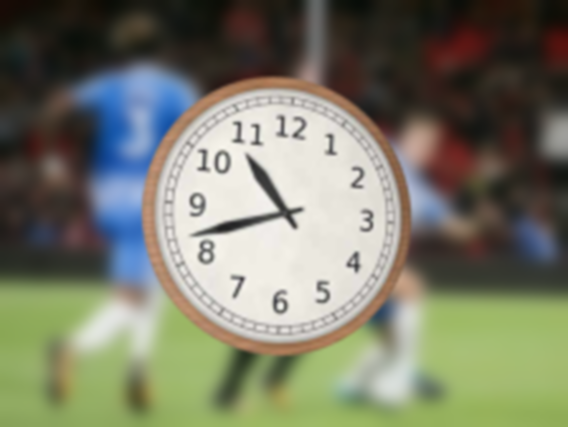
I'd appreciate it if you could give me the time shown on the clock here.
10:42
